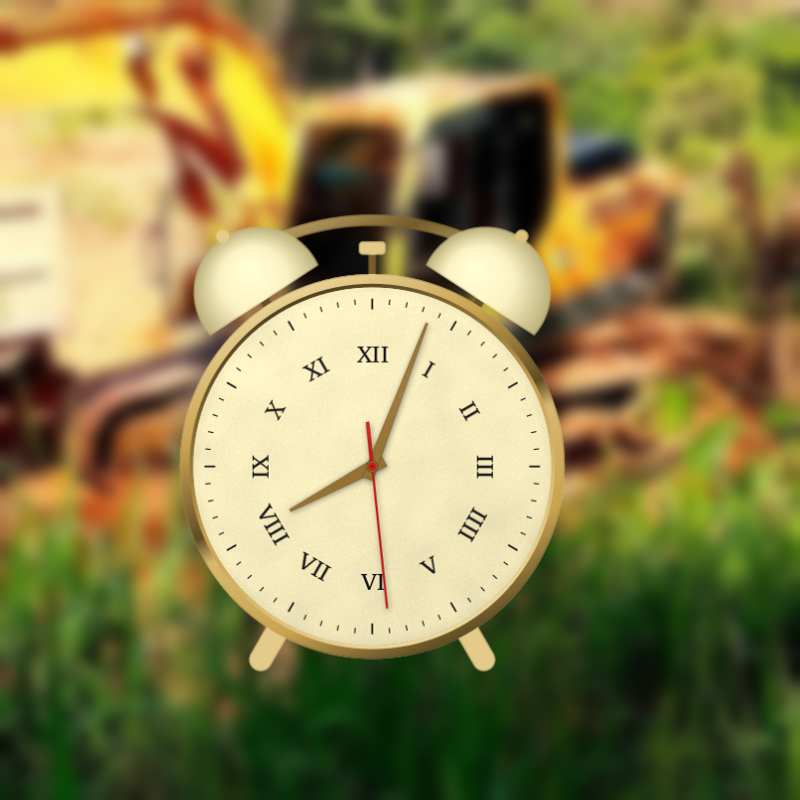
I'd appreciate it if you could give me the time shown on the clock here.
8:03:29
